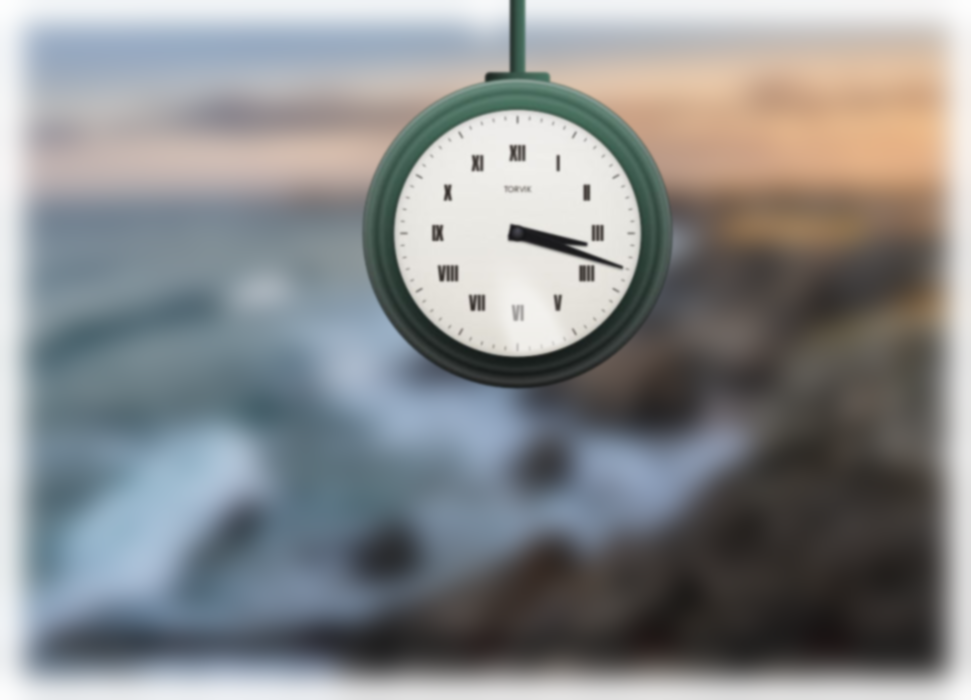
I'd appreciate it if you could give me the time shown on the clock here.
3:18
